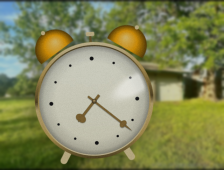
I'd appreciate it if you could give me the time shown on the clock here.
7:22
